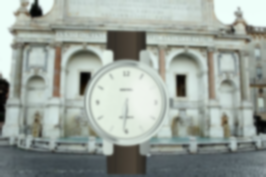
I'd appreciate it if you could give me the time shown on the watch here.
6:31
